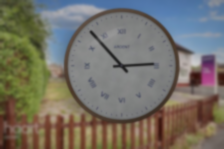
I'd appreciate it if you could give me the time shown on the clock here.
2:53
